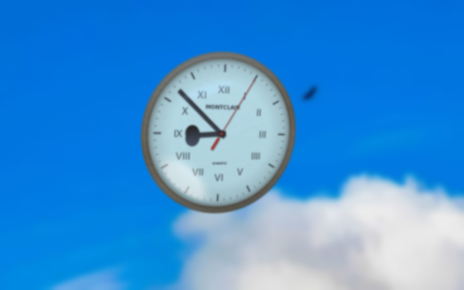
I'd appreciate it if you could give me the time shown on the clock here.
8:52:05
